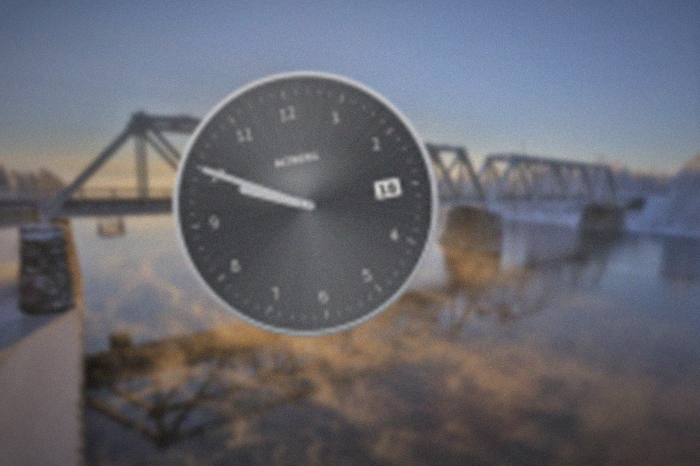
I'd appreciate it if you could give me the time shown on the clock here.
9:50
